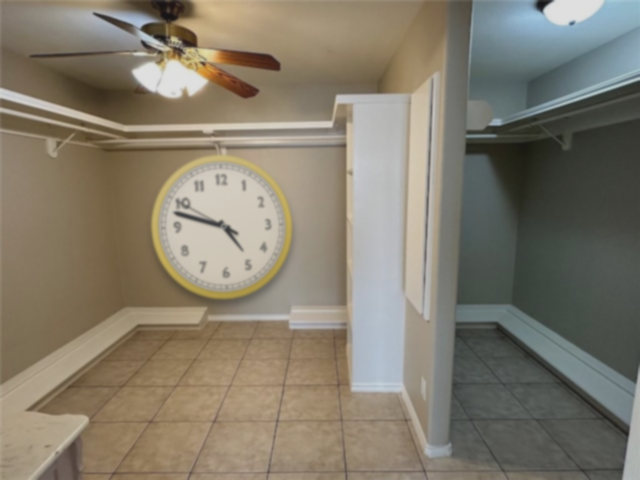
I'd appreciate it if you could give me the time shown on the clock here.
4:47:50
